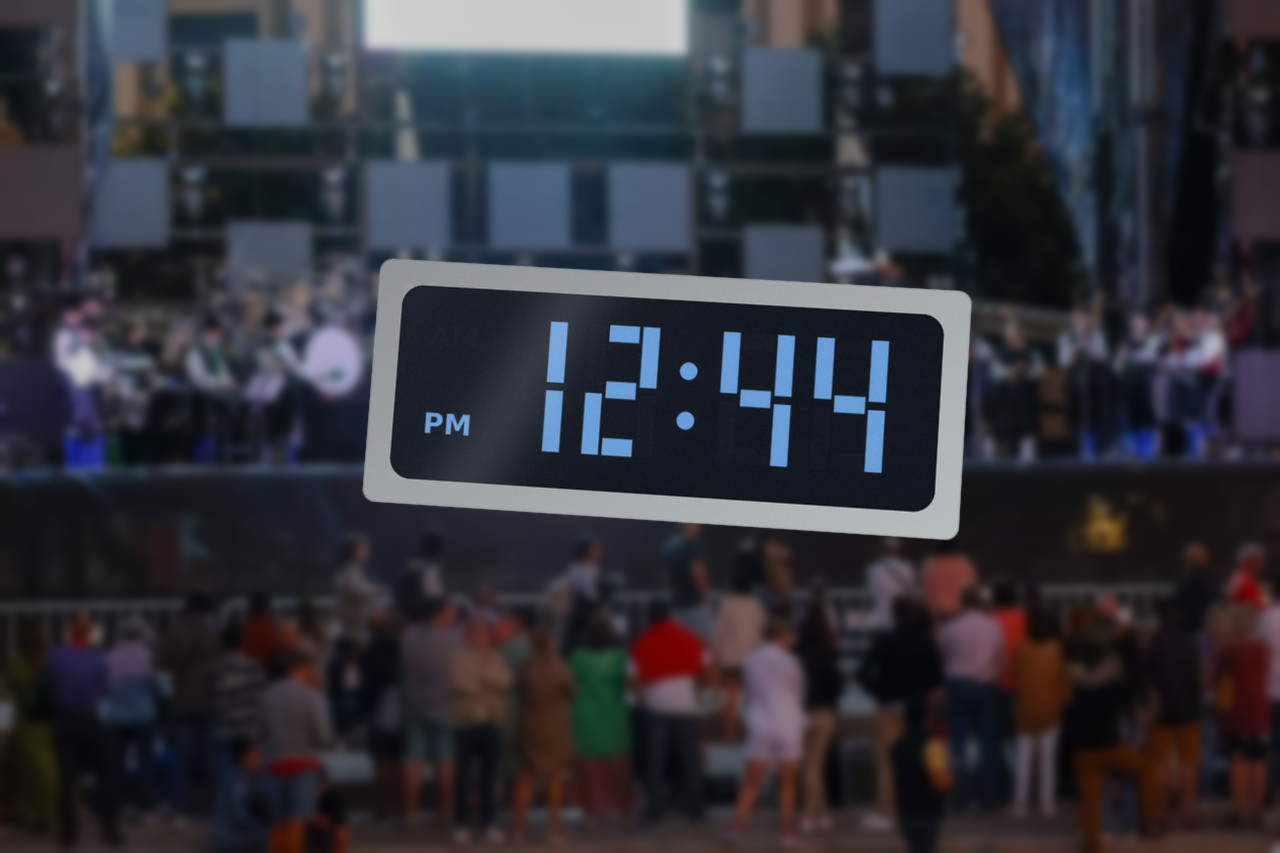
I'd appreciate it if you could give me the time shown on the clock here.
12:44
